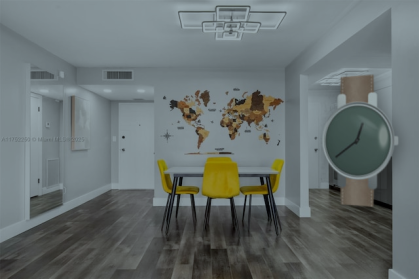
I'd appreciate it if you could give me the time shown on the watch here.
12:39
